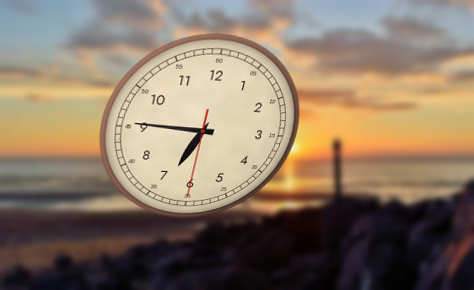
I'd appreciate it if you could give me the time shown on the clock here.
6:45:30
